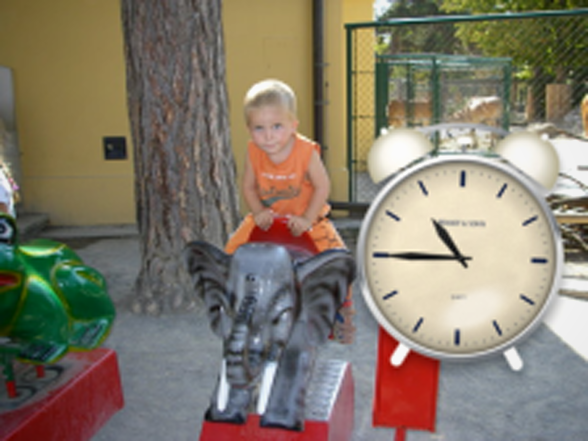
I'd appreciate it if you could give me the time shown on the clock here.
10:45
